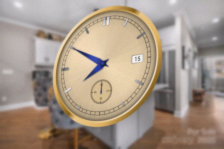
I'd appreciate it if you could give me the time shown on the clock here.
7:50
